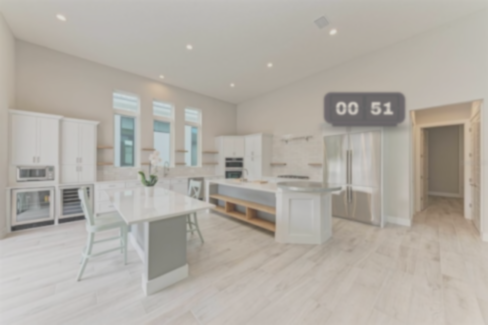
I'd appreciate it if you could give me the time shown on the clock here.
0:51
